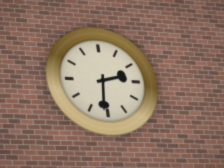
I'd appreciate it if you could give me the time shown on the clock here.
2:31
